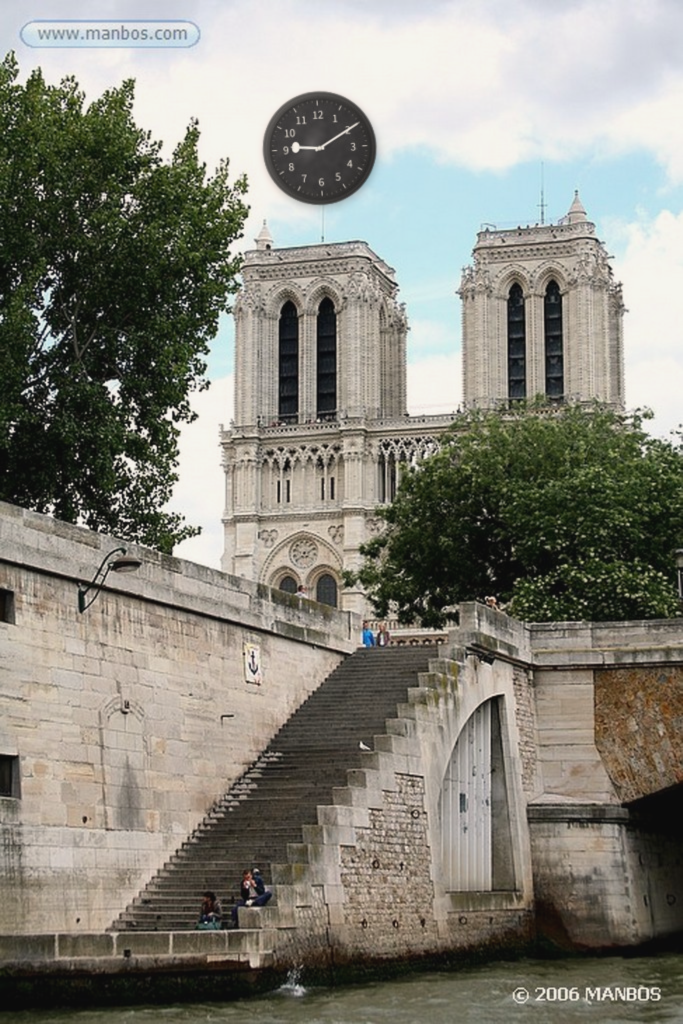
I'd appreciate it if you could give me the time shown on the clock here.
9:10
